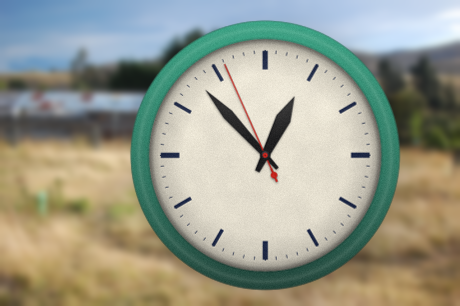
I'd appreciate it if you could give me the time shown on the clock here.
12:52:56
